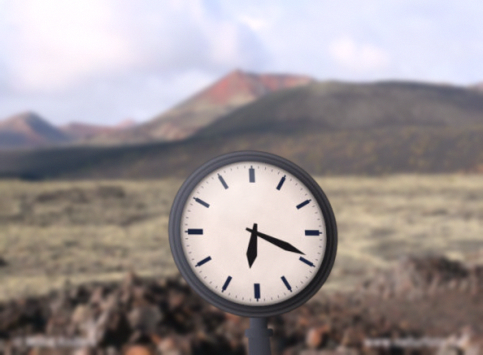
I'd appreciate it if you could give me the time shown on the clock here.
6:19
